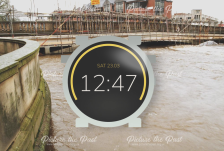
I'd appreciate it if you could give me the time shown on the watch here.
12:47
